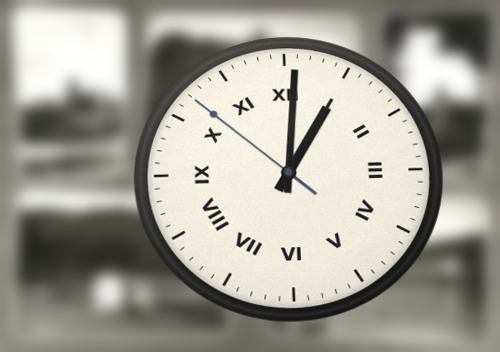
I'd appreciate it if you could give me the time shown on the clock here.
1:00:52
